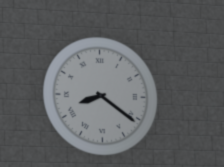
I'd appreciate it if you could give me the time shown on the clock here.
8:21
